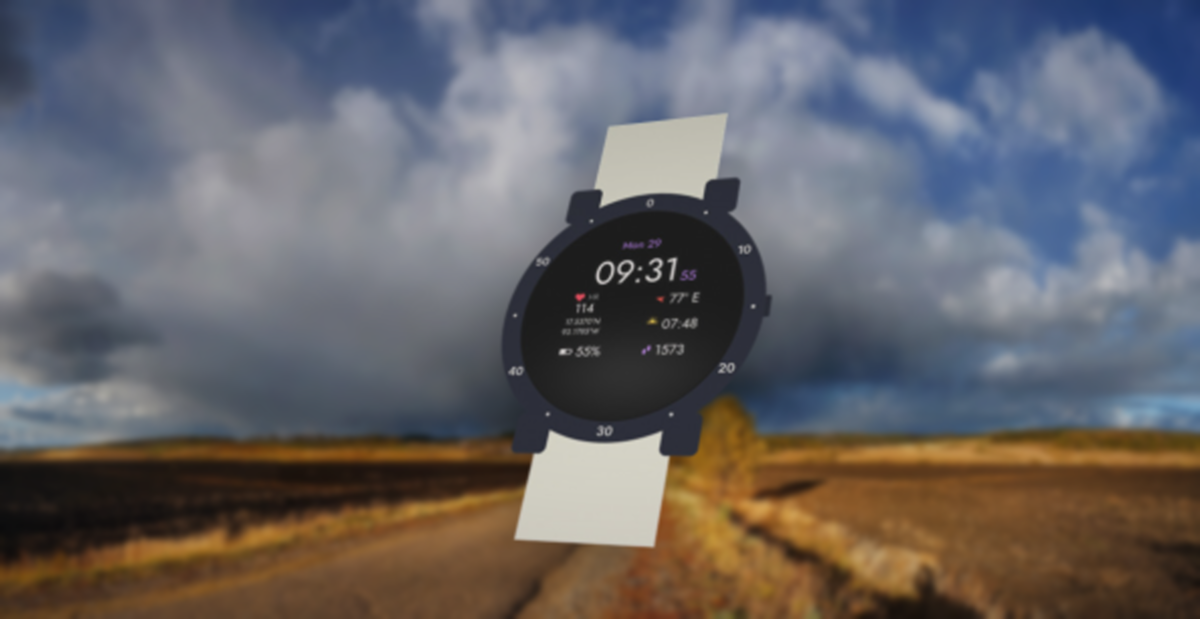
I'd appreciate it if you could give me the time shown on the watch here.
9:31
